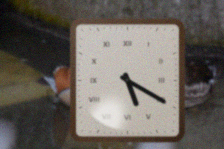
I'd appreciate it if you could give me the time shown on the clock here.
5:20
